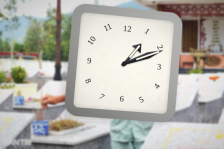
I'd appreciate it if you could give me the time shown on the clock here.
1:11
